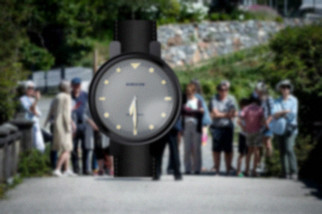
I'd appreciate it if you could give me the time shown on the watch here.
6:30
